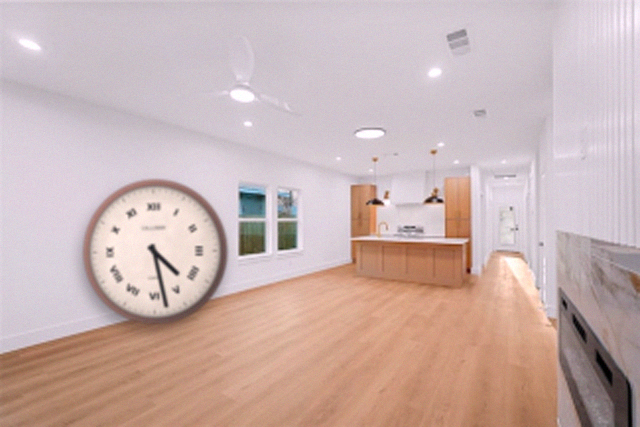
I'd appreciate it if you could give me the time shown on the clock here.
4:28
